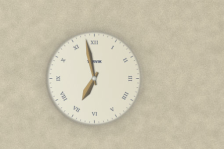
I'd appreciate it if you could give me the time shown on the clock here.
6:58
